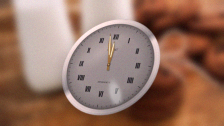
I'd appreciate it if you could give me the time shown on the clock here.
11:58
